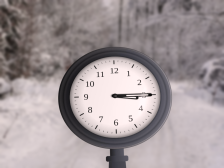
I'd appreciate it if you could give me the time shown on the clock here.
3:15
